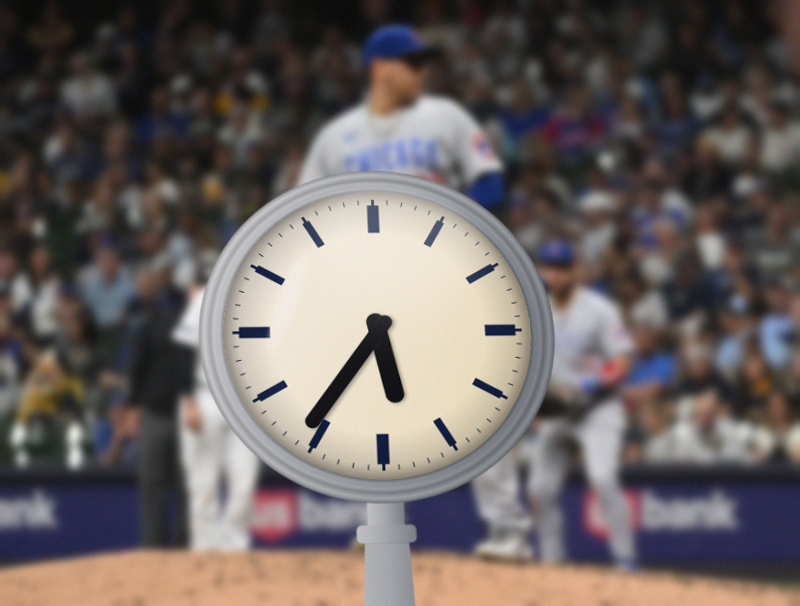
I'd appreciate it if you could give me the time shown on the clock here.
5:36
